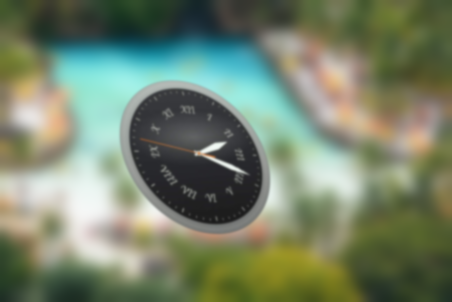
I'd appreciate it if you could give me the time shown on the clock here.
2:18:47
